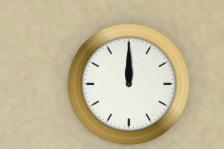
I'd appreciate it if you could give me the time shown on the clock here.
12:00
